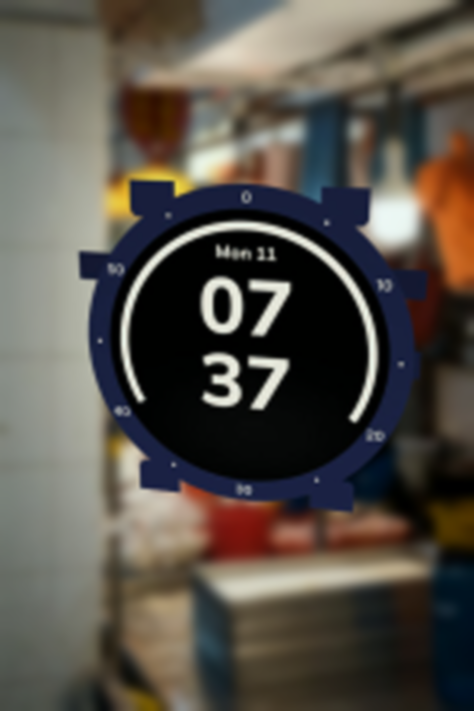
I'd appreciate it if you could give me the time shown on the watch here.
7:37
